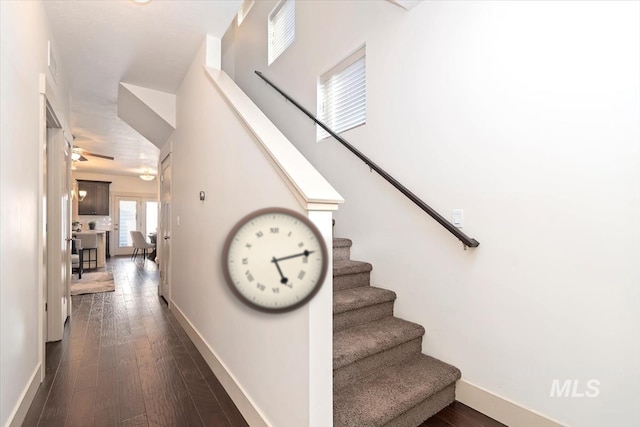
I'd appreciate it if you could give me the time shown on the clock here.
5:13
